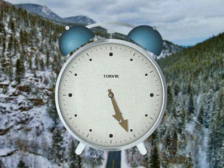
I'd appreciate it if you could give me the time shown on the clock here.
5:26
